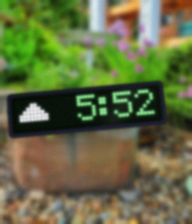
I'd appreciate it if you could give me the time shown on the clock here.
5:52
